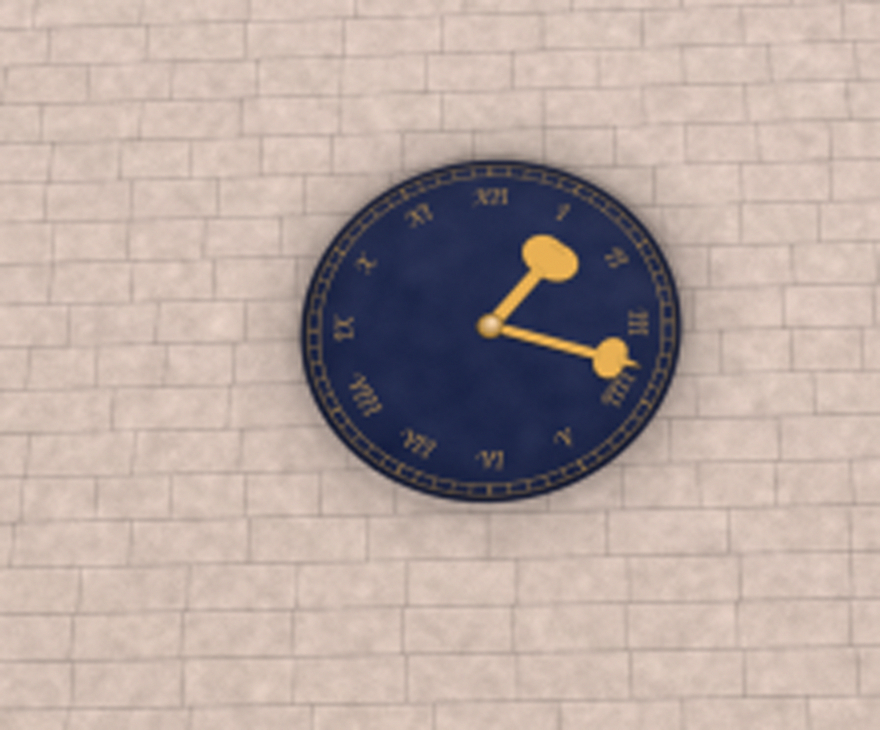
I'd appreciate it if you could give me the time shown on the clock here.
1:18
